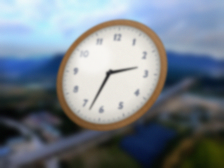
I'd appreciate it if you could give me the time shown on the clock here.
2:33
